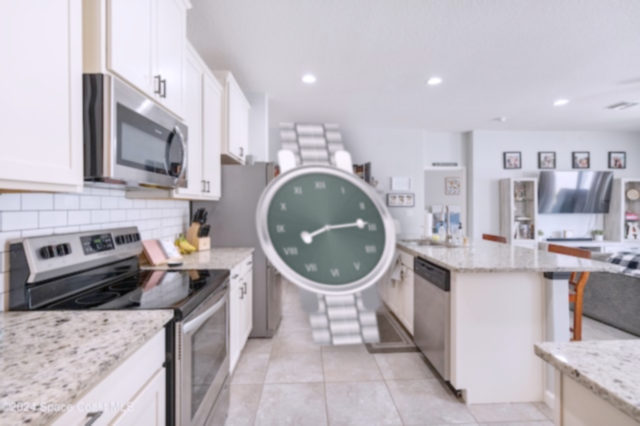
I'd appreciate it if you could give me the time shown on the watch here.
8:14
